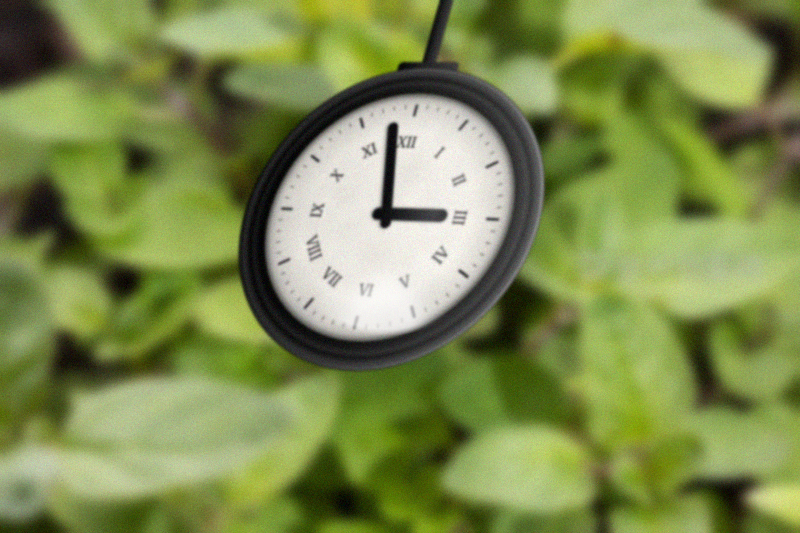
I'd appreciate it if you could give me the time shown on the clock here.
2:58
